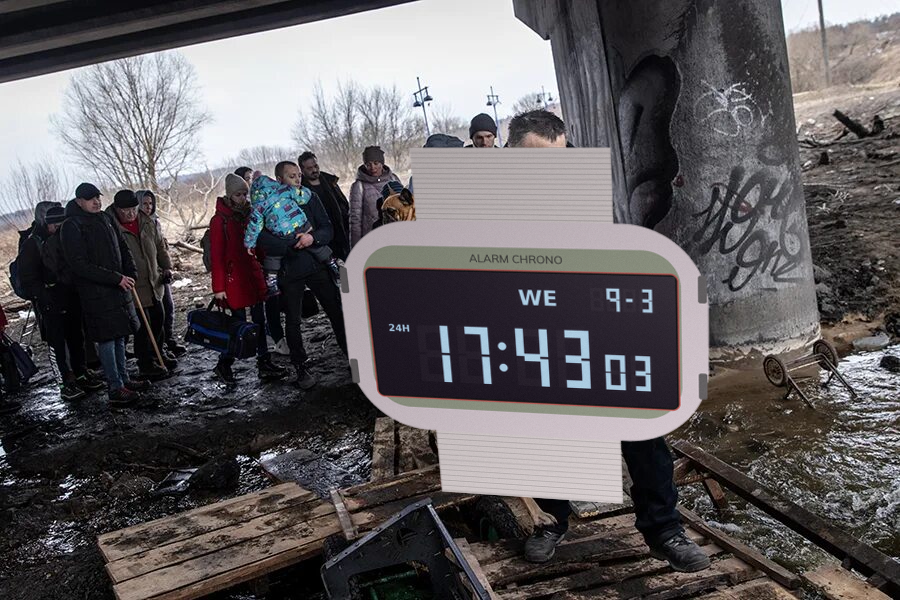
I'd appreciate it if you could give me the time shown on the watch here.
17:43:03
